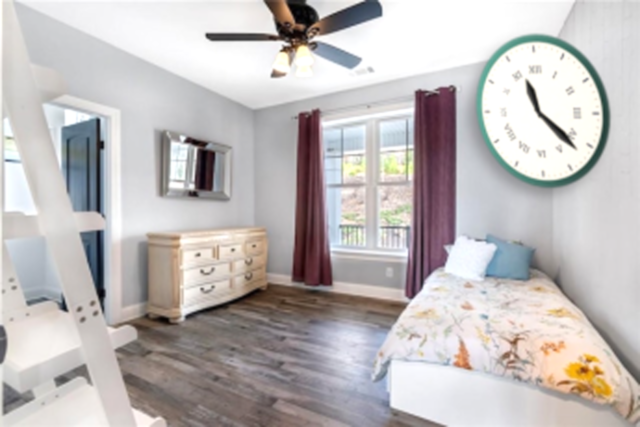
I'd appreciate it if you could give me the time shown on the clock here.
11:22
